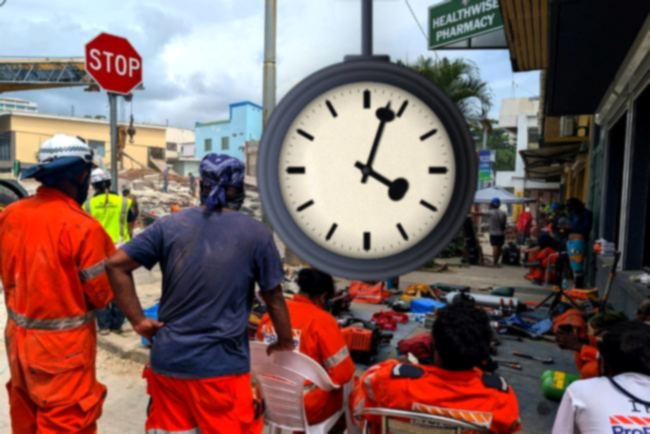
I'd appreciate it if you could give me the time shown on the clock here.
4:03
